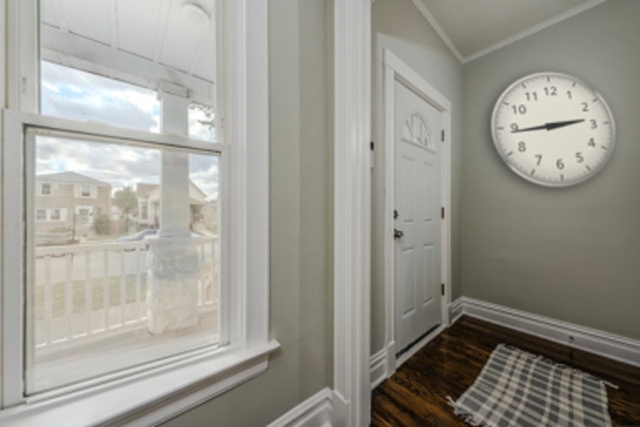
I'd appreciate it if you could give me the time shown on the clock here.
2:44
